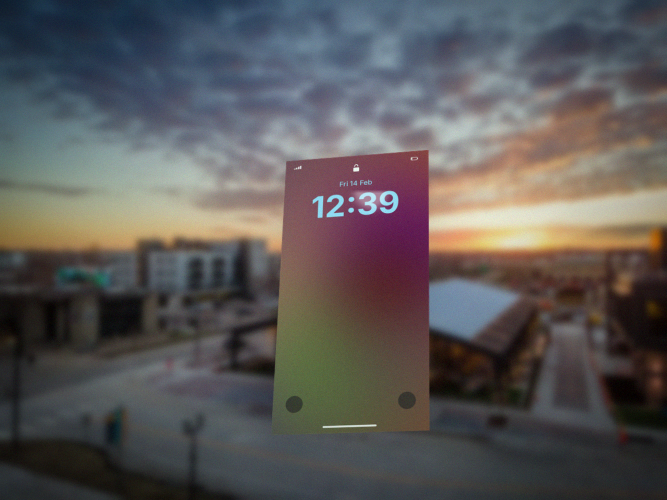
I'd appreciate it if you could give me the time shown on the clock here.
12:39
